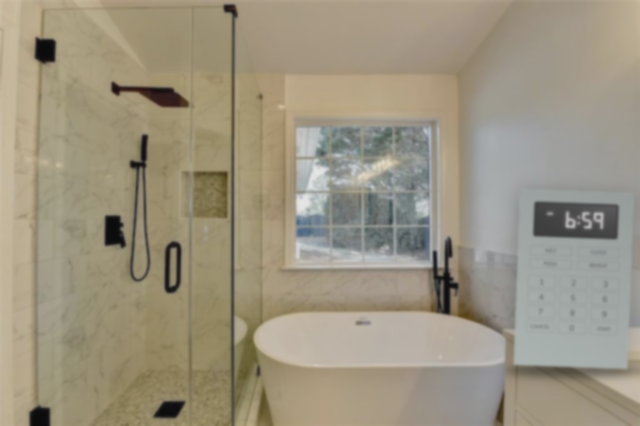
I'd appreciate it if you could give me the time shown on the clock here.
6:59
